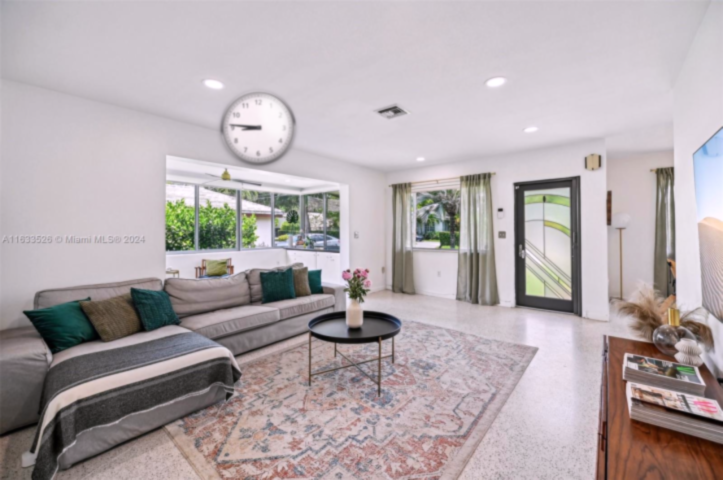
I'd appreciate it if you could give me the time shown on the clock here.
8:46
